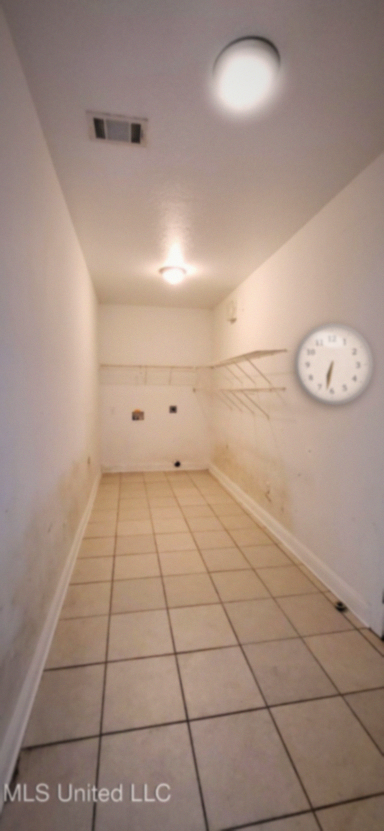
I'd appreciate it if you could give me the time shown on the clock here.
6:32
